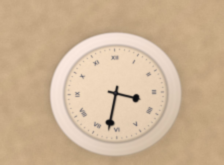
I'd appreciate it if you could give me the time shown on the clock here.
3:32
